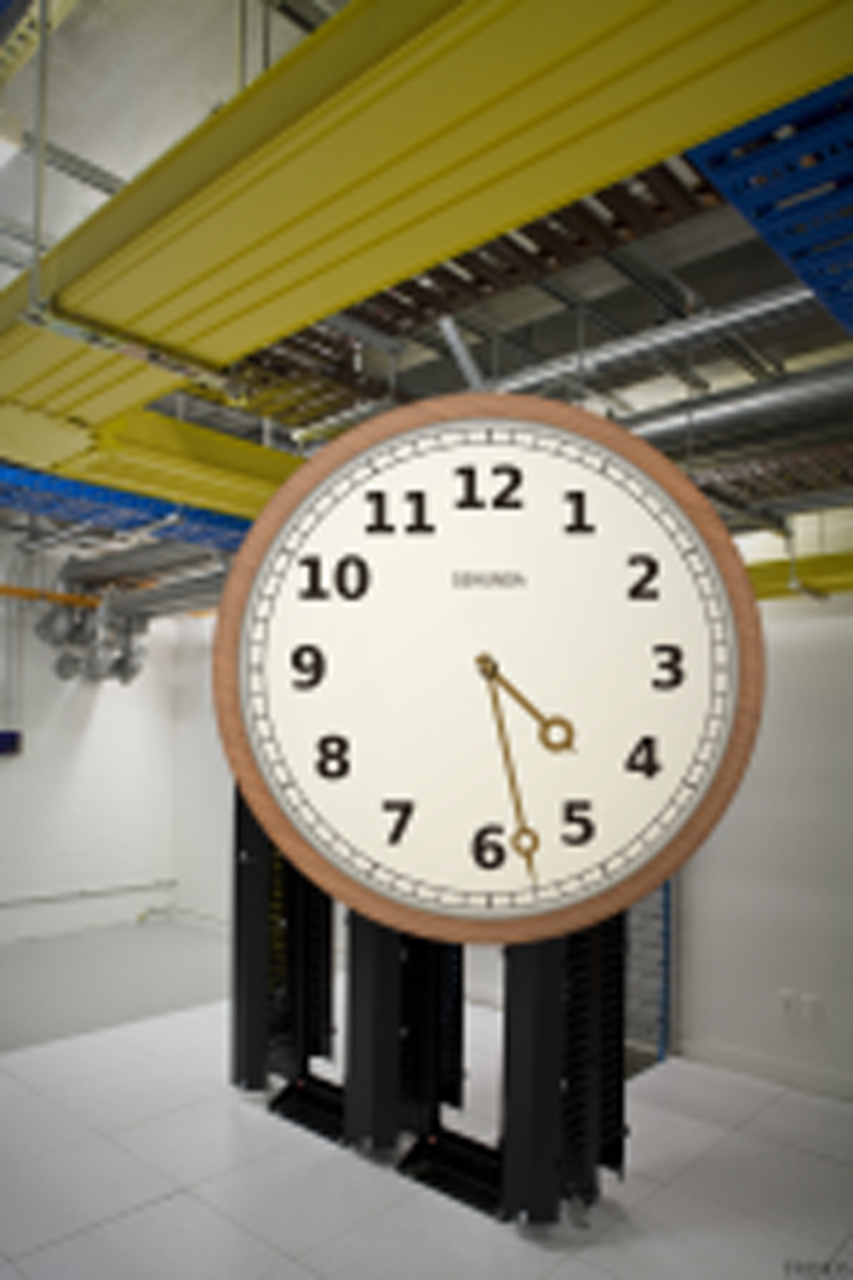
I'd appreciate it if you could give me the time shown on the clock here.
4:28
